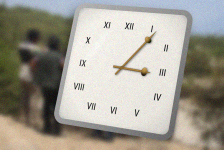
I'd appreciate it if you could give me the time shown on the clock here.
3:06
